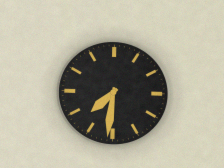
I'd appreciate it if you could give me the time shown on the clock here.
7:31
